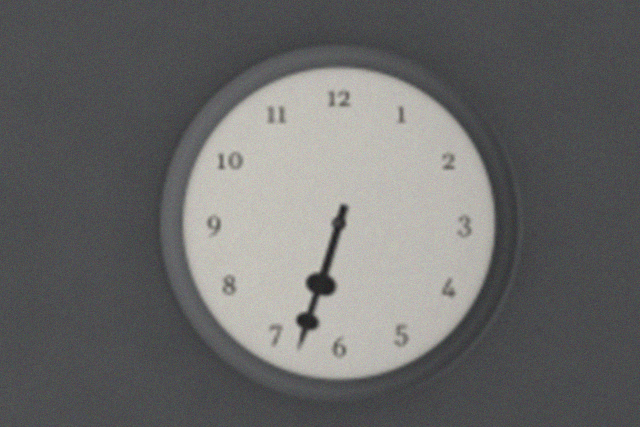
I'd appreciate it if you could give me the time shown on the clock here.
6:33
